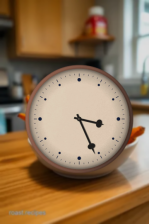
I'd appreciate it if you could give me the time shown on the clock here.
3:26
